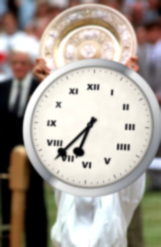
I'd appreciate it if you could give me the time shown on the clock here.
6:37
